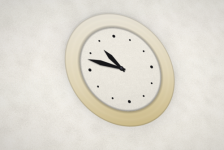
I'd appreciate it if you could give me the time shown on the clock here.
10:48
